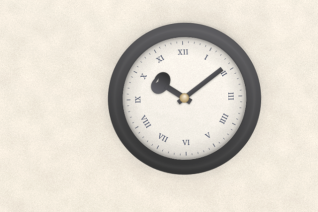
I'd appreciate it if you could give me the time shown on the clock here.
10:09
